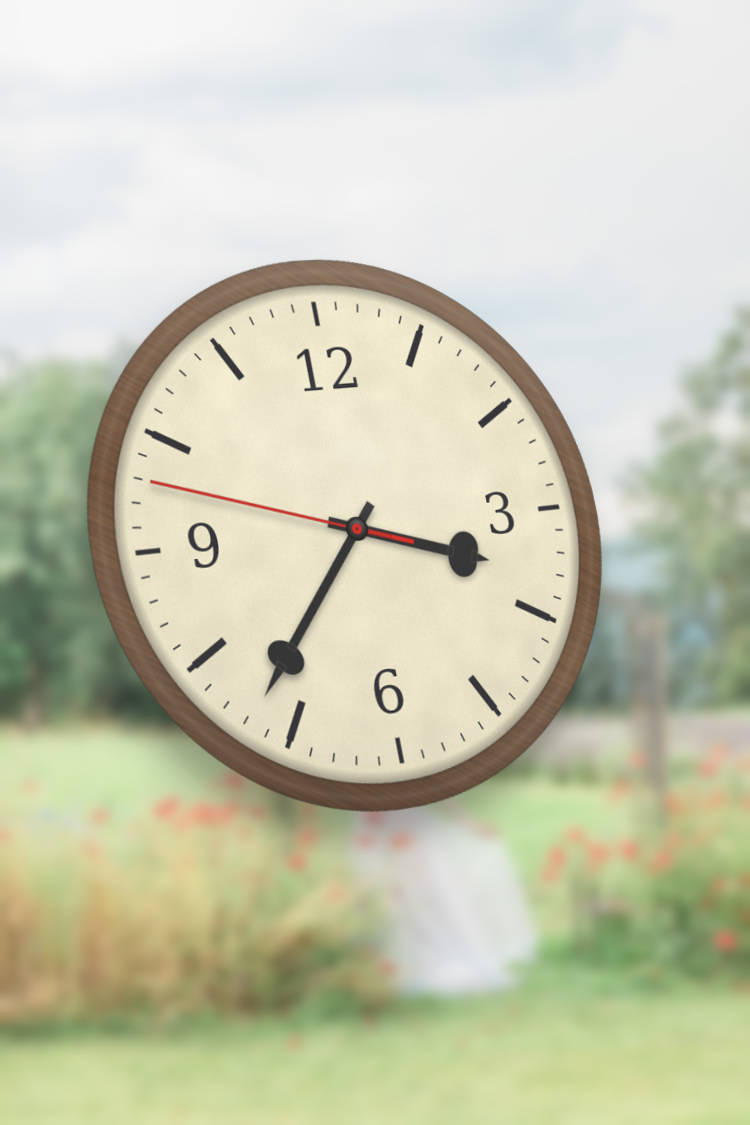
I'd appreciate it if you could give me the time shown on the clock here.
3:36:48
